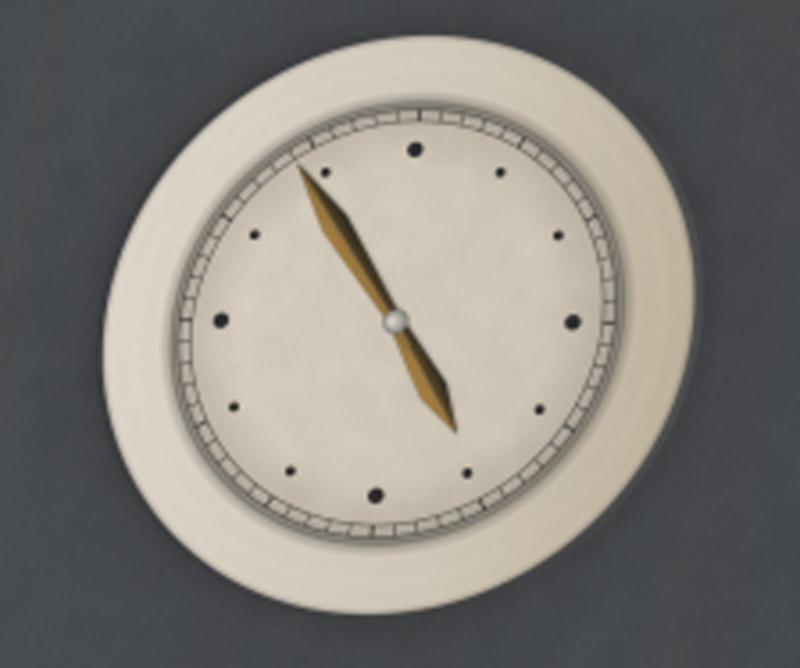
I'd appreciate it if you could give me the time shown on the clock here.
4:54
